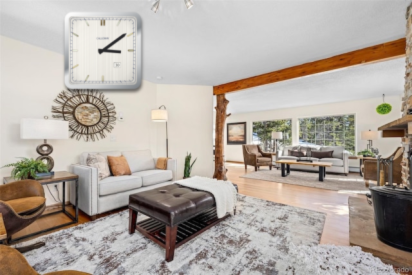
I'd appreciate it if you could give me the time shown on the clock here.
3:09
